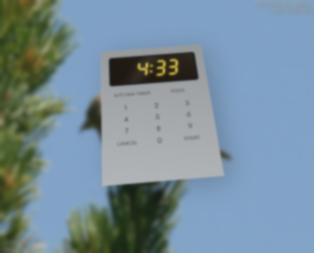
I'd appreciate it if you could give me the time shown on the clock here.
4:33
